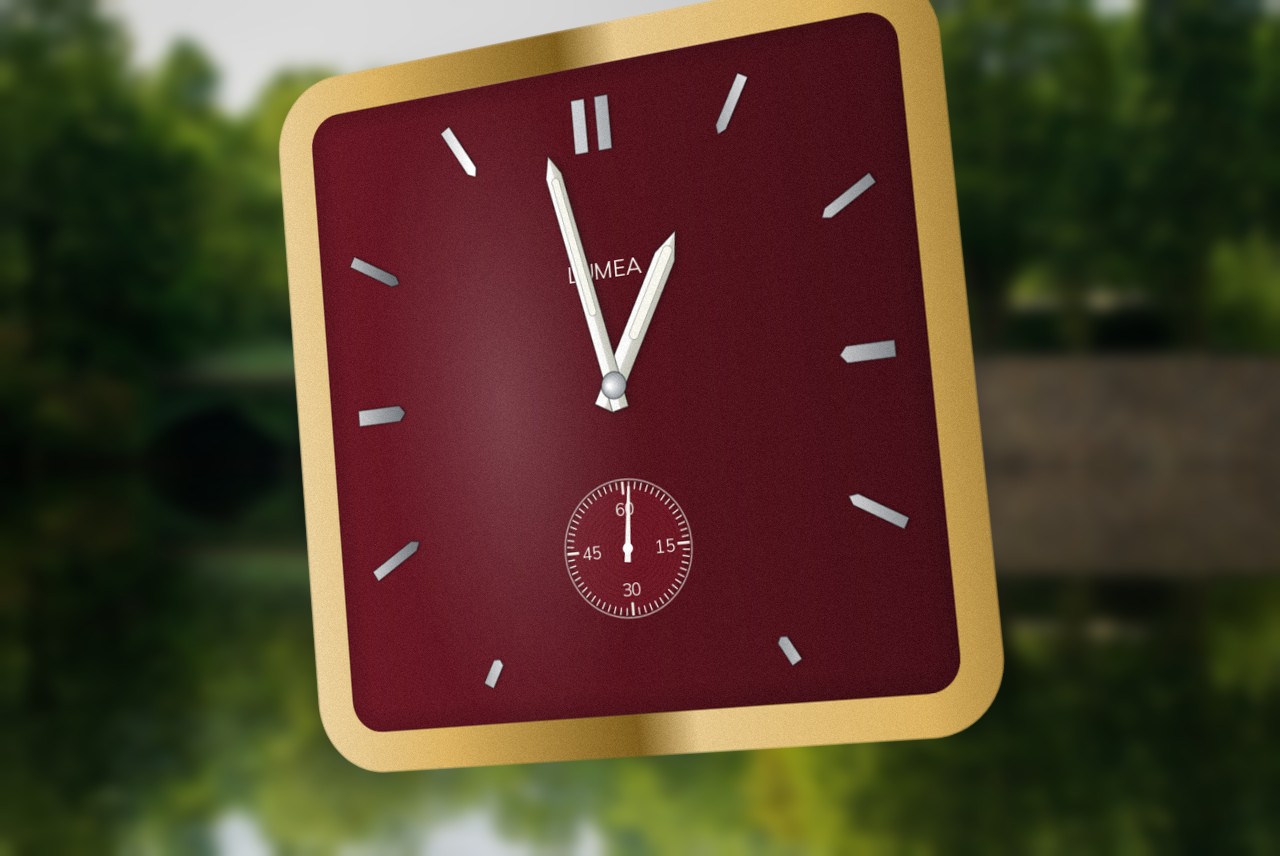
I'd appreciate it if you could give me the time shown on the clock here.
12:58:01
